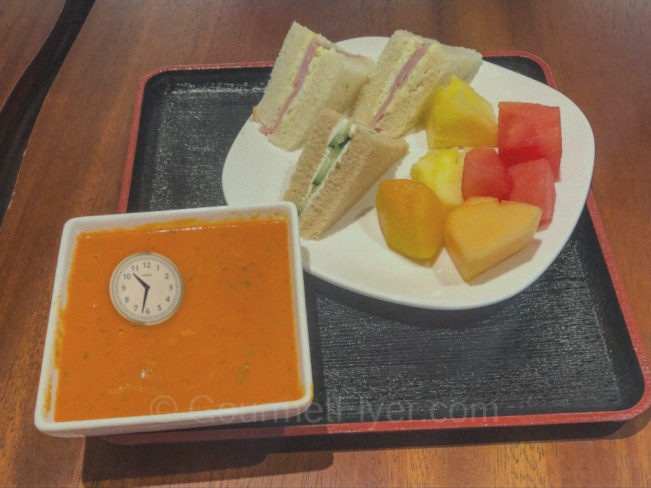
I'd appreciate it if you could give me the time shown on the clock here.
10:32
